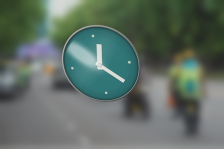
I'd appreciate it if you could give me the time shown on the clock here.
12:22
